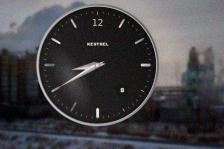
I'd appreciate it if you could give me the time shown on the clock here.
8:40
